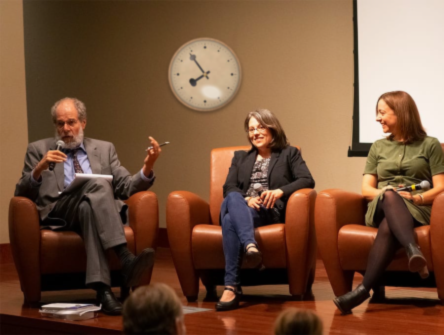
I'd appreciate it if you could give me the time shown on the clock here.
7:54
